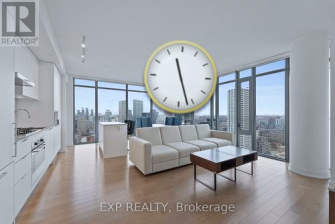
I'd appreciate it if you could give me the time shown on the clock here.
11:27
